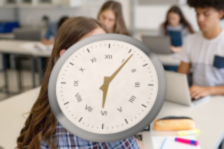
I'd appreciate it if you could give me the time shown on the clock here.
6:06
